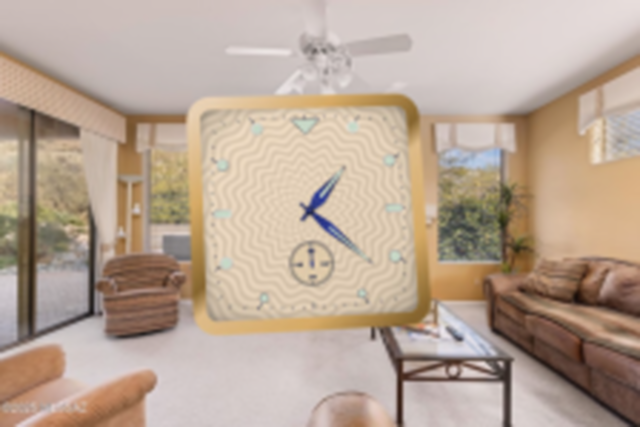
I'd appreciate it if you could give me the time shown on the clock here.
1:22
